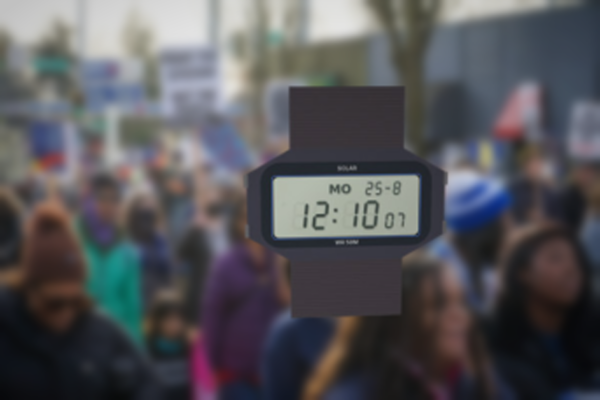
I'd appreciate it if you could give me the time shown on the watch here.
12:10:07
